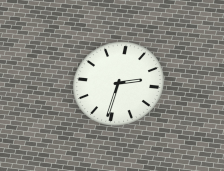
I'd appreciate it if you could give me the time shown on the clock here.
2:31
